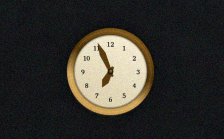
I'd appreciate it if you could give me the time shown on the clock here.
6:56
